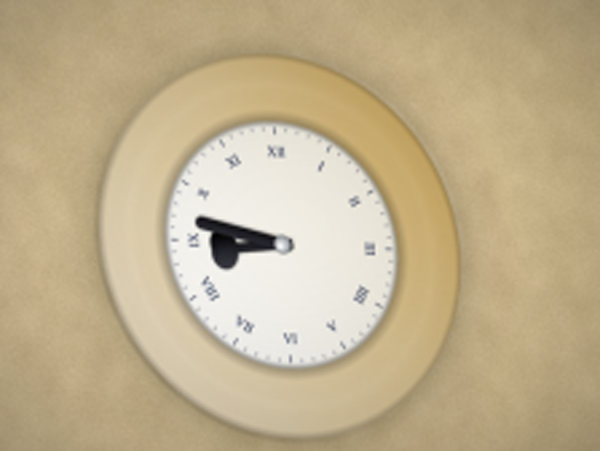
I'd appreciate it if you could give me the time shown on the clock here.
8:47
